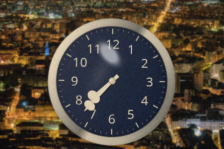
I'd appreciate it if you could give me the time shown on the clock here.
7:37
